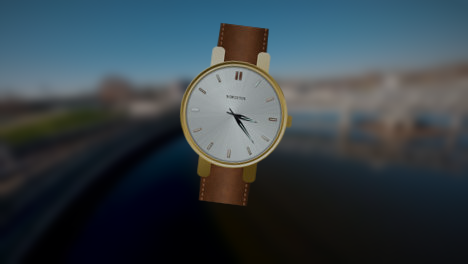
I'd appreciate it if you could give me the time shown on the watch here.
3:23
